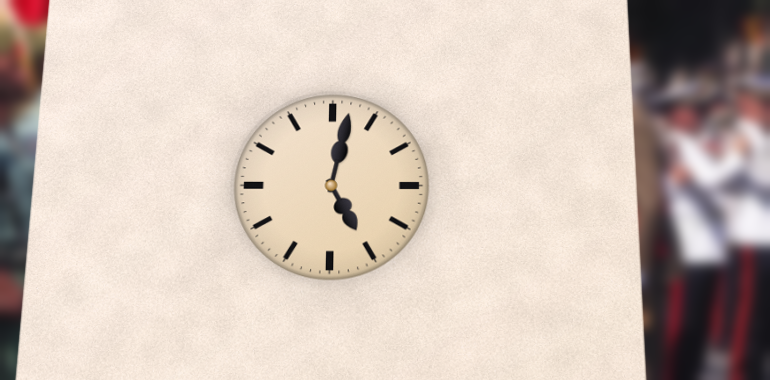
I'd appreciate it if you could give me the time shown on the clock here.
5:02
